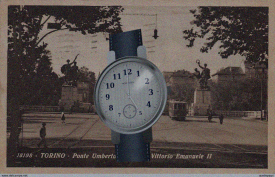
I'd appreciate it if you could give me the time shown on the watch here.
5:00
